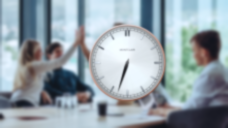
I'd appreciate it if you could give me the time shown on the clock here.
6:33
